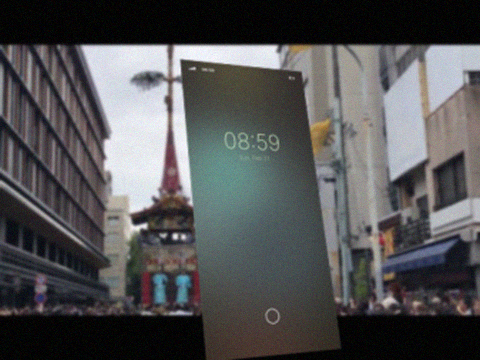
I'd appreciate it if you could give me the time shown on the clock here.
8:59
